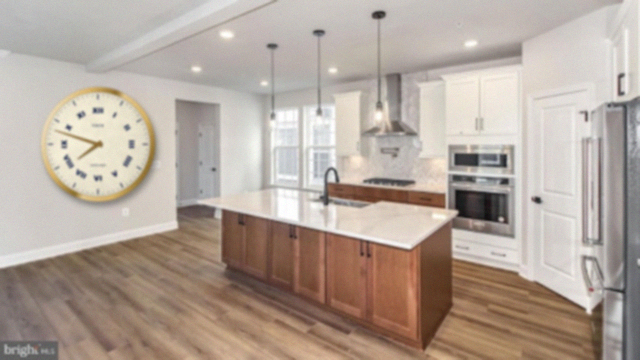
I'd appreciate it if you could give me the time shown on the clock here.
7:48
